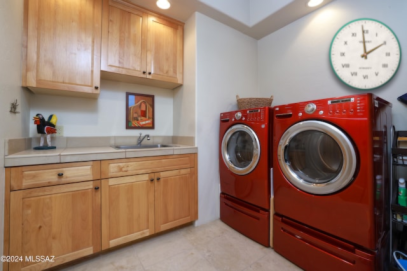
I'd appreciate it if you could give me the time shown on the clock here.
1:59
